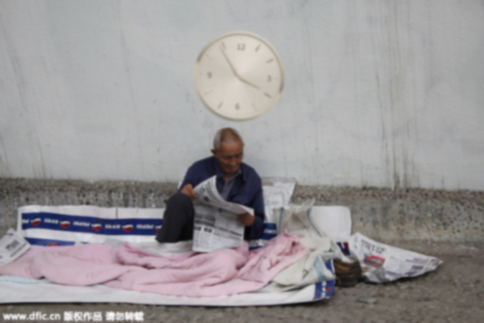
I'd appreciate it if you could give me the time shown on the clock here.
3:54
